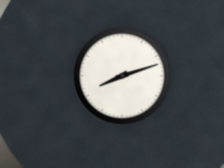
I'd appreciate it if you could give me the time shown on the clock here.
8:12
